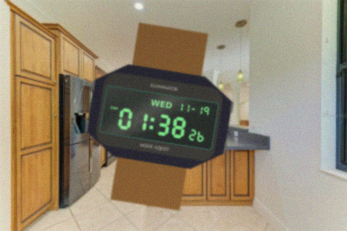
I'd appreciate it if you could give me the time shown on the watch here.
1:38:26
